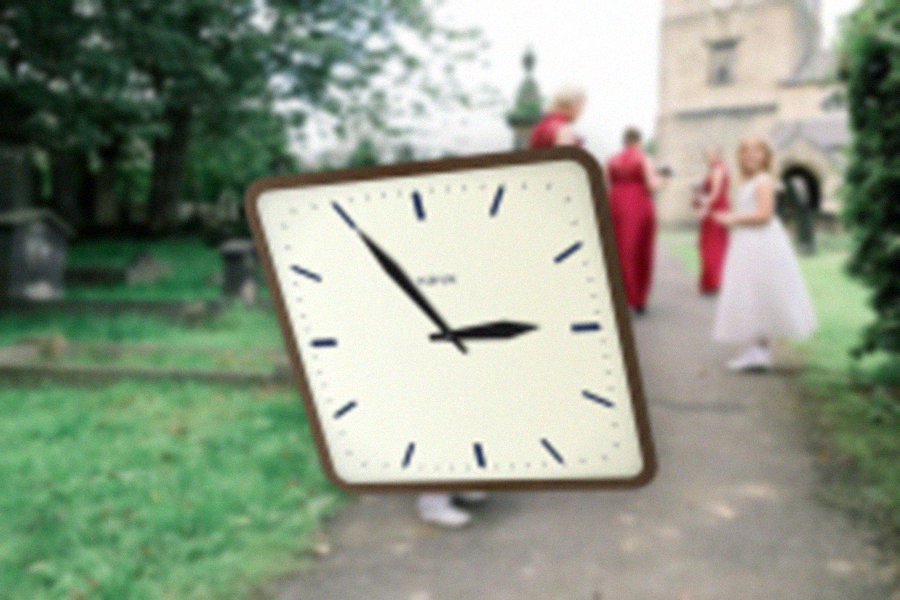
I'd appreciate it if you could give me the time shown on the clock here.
2:55
